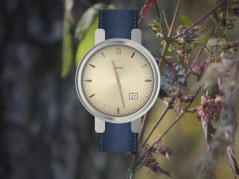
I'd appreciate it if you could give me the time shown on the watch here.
11:28
